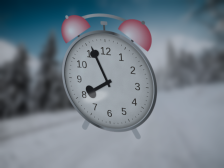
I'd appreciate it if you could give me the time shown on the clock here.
7:56
